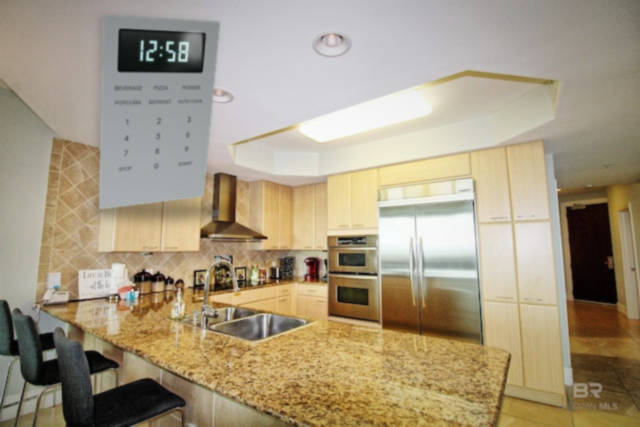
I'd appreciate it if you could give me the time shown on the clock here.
12:58
